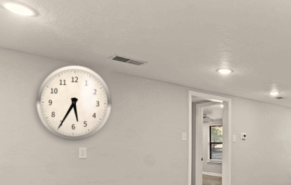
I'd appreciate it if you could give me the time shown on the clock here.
5:35
